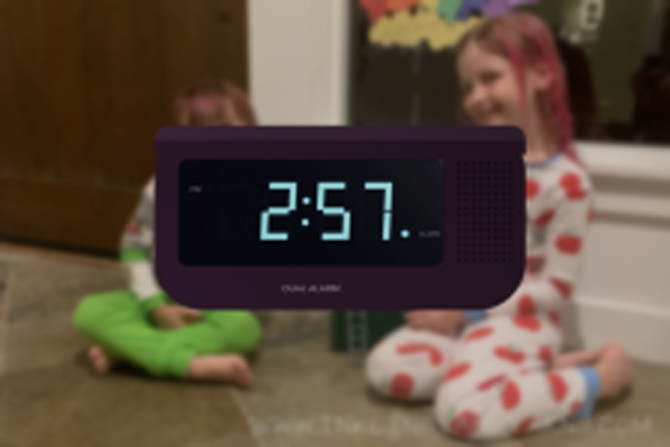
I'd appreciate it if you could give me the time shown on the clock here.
2:57
